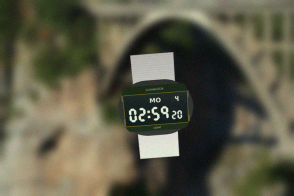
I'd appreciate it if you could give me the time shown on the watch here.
2:59:20
